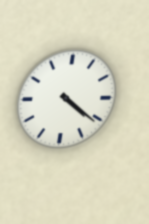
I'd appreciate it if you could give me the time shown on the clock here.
4:21
